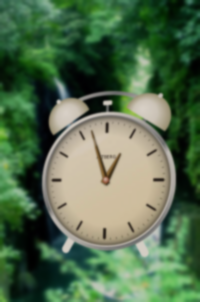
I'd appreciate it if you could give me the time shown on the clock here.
12:57
